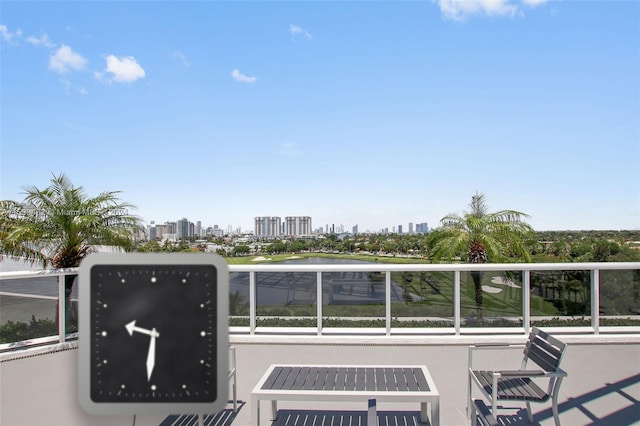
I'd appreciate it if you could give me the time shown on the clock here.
9:31
